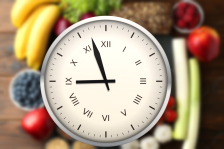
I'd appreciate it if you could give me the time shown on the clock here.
8:57
